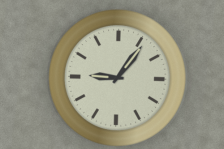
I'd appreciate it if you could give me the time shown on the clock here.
9:06
